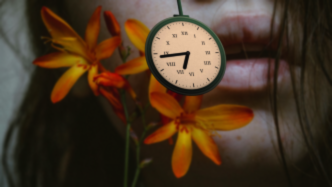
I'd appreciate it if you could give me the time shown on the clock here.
6:44
